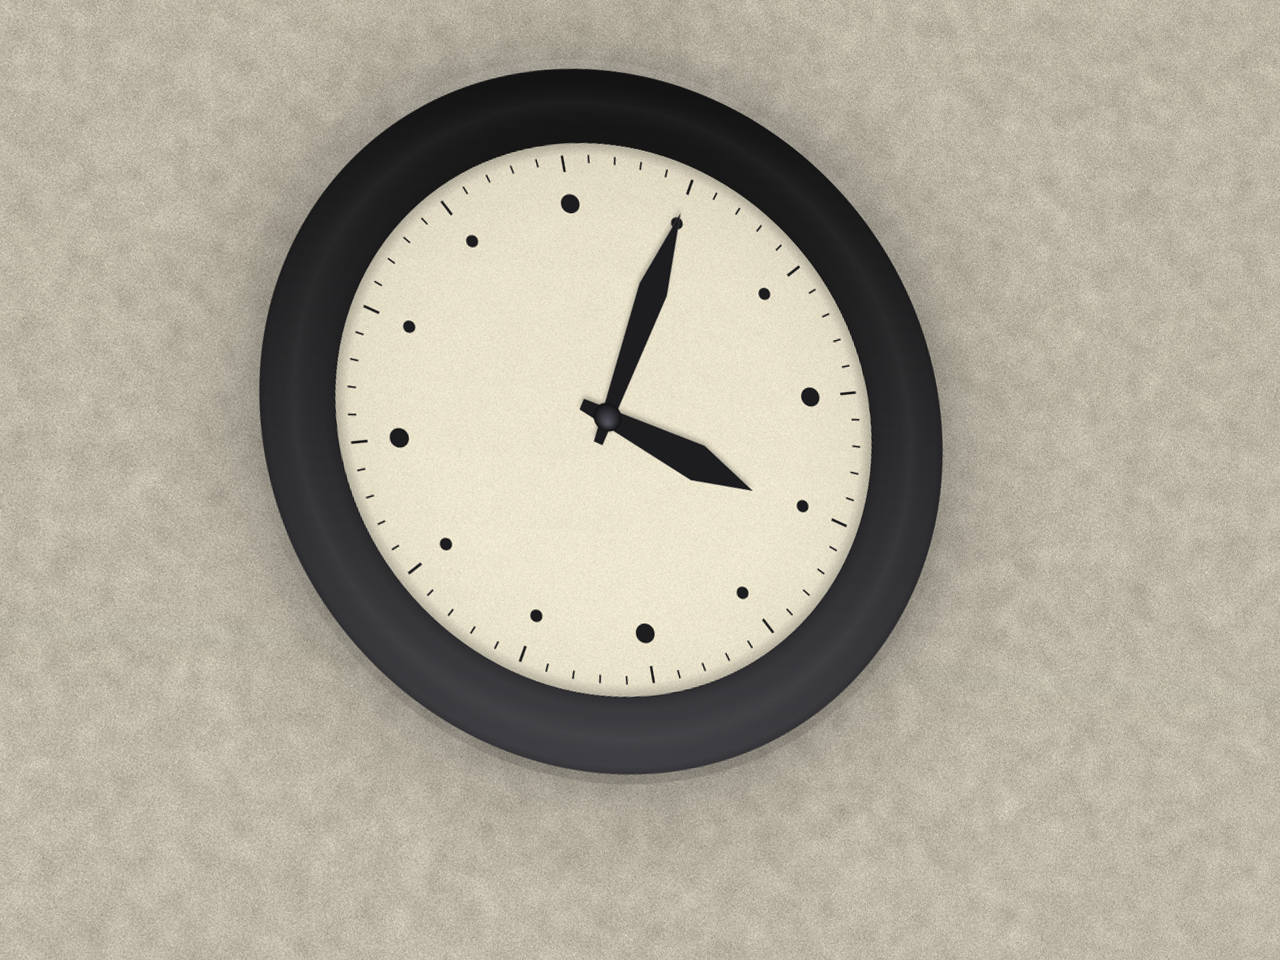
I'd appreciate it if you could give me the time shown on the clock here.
4:05
